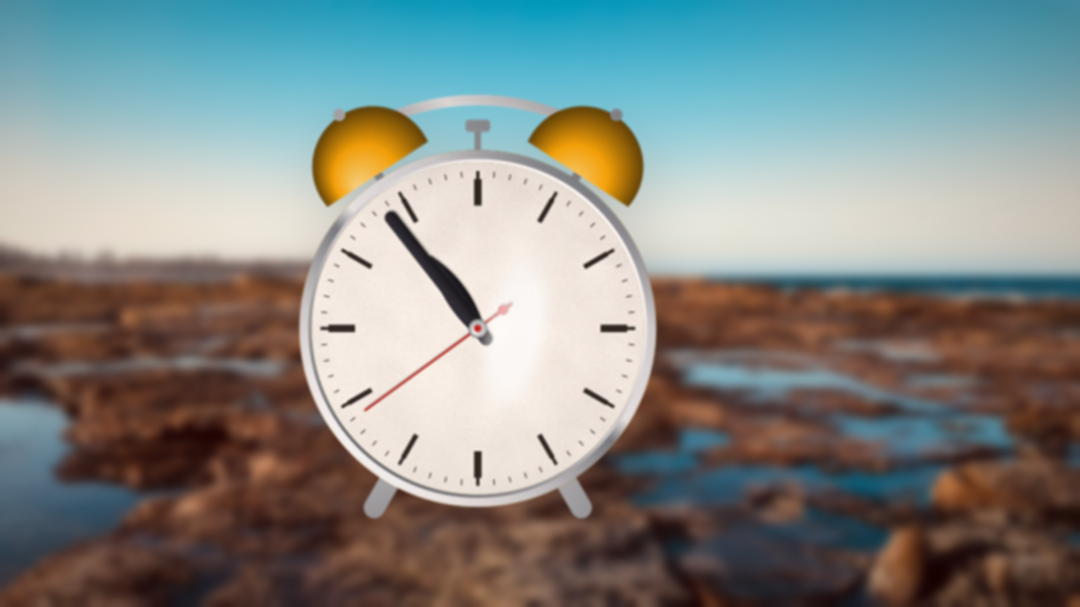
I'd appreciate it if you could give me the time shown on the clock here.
10:53:39
